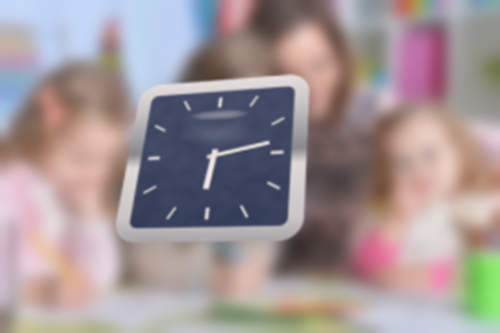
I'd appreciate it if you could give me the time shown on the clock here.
6:13
